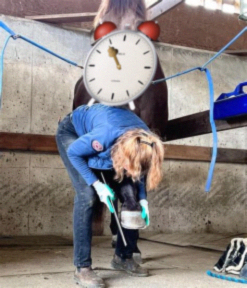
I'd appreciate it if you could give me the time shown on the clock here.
10:54
